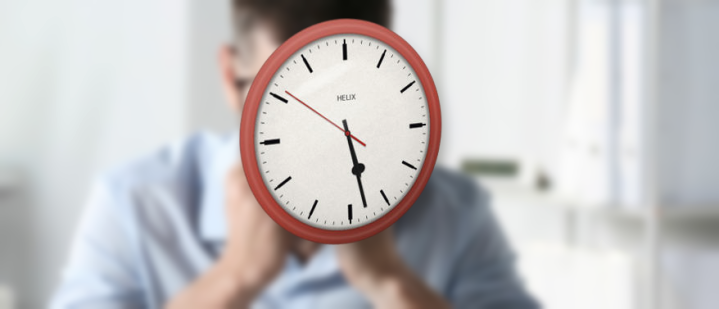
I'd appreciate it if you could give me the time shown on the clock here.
5:27:51
